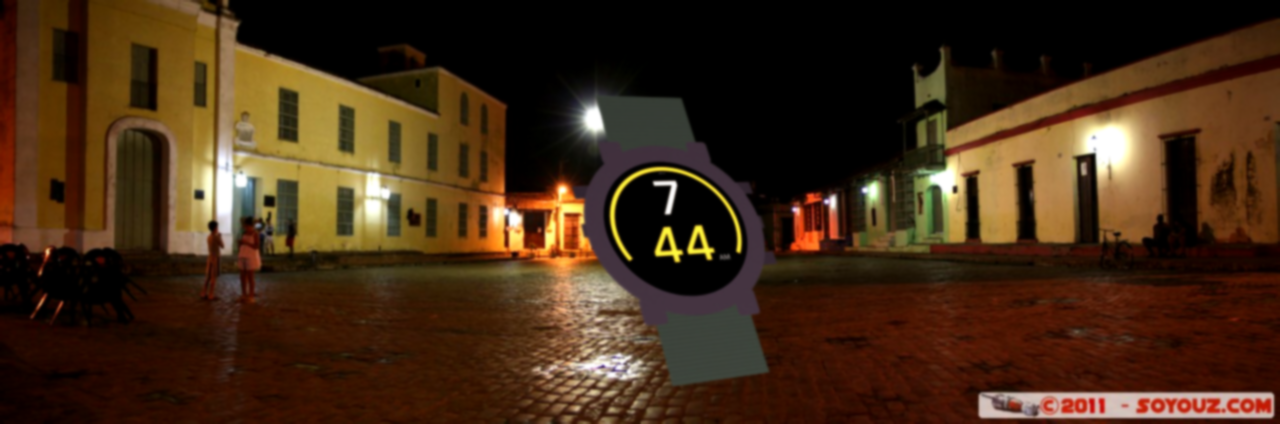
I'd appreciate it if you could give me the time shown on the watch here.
7:44
